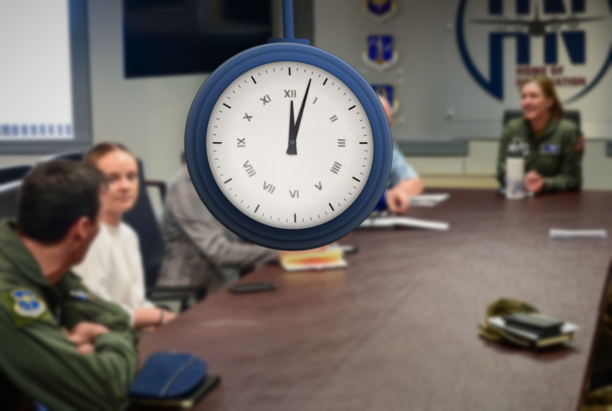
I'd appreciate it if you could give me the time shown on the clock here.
12:03
